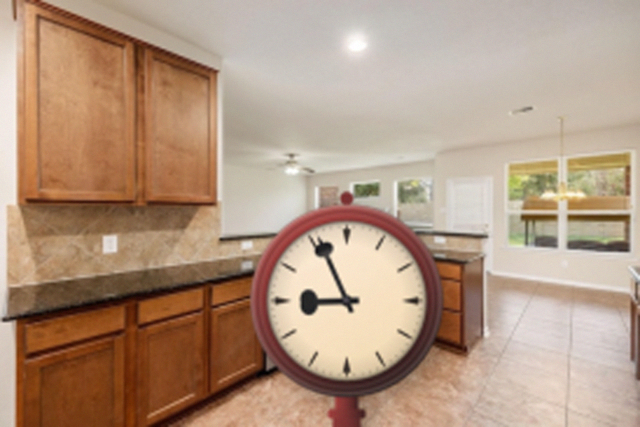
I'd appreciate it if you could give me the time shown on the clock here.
8:56
